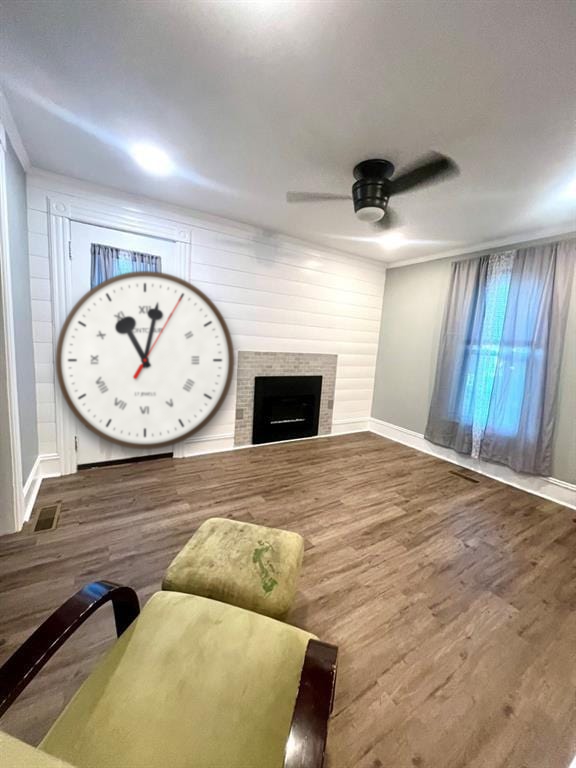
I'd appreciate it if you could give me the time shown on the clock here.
11:02:05
